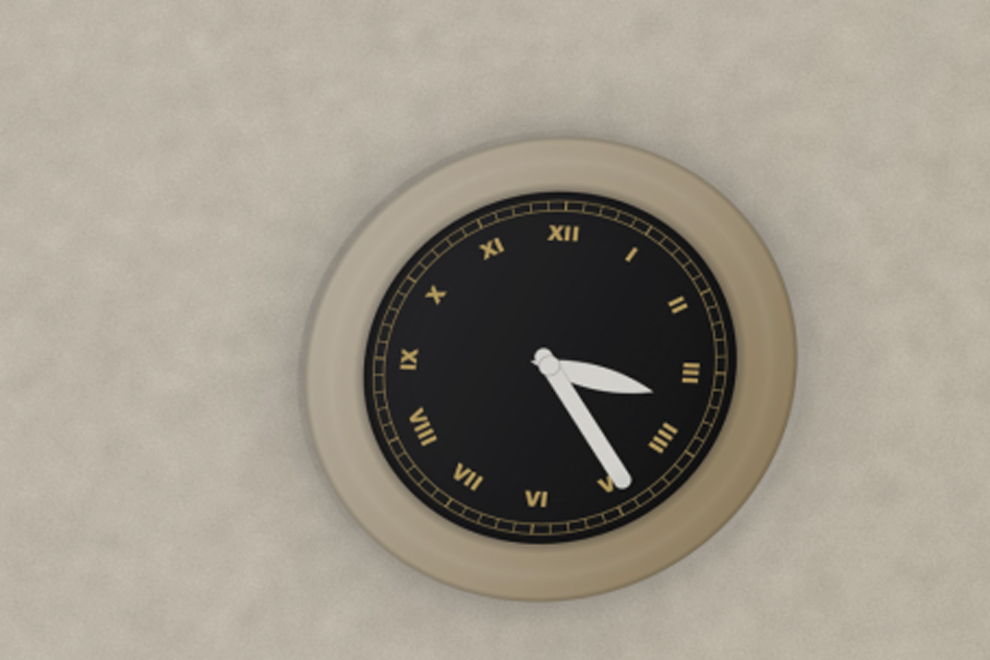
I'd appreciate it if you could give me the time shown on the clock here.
3:24
